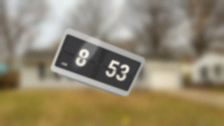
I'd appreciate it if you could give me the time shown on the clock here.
8:53
